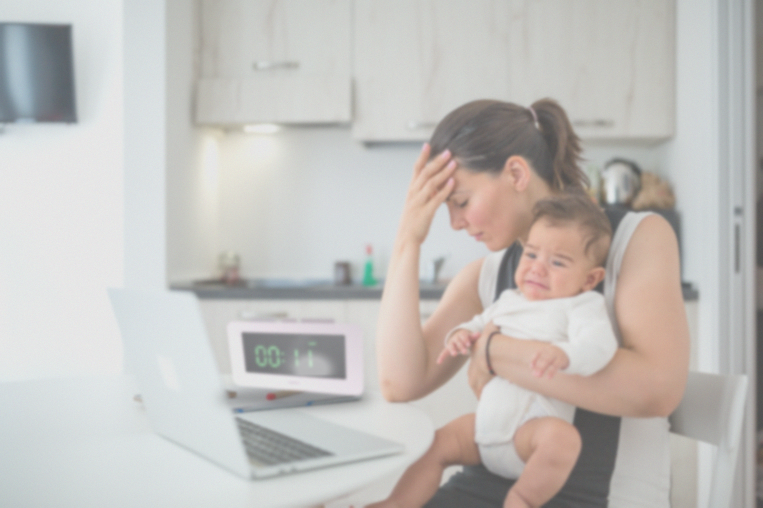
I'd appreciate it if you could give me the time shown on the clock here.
0:11
